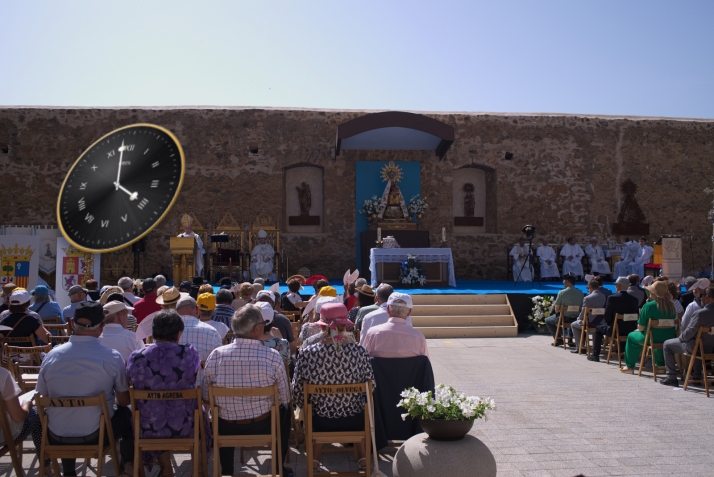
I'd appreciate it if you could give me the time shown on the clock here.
3:58
